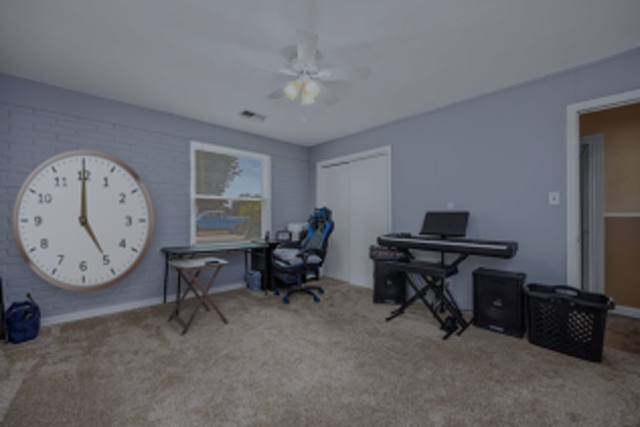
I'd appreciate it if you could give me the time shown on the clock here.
5:00
